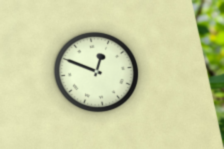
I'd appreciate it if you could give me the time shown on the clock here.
12:50
